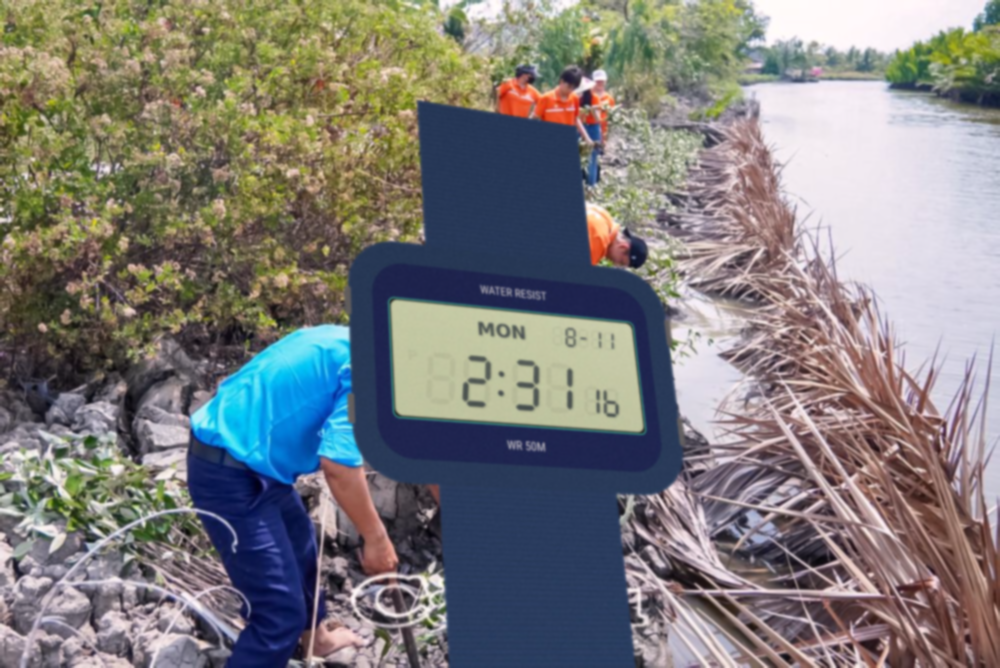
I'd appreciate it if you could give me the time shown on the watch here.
2:31:16
